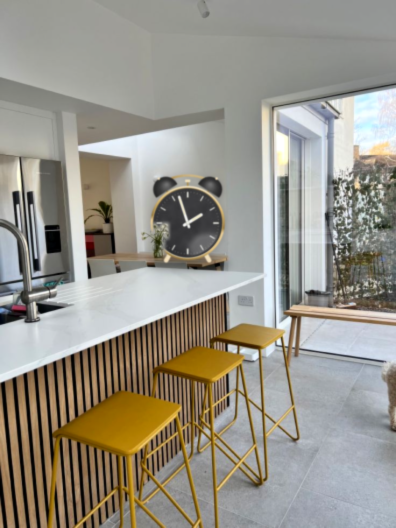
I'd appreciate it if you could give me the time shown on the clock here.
1:57
